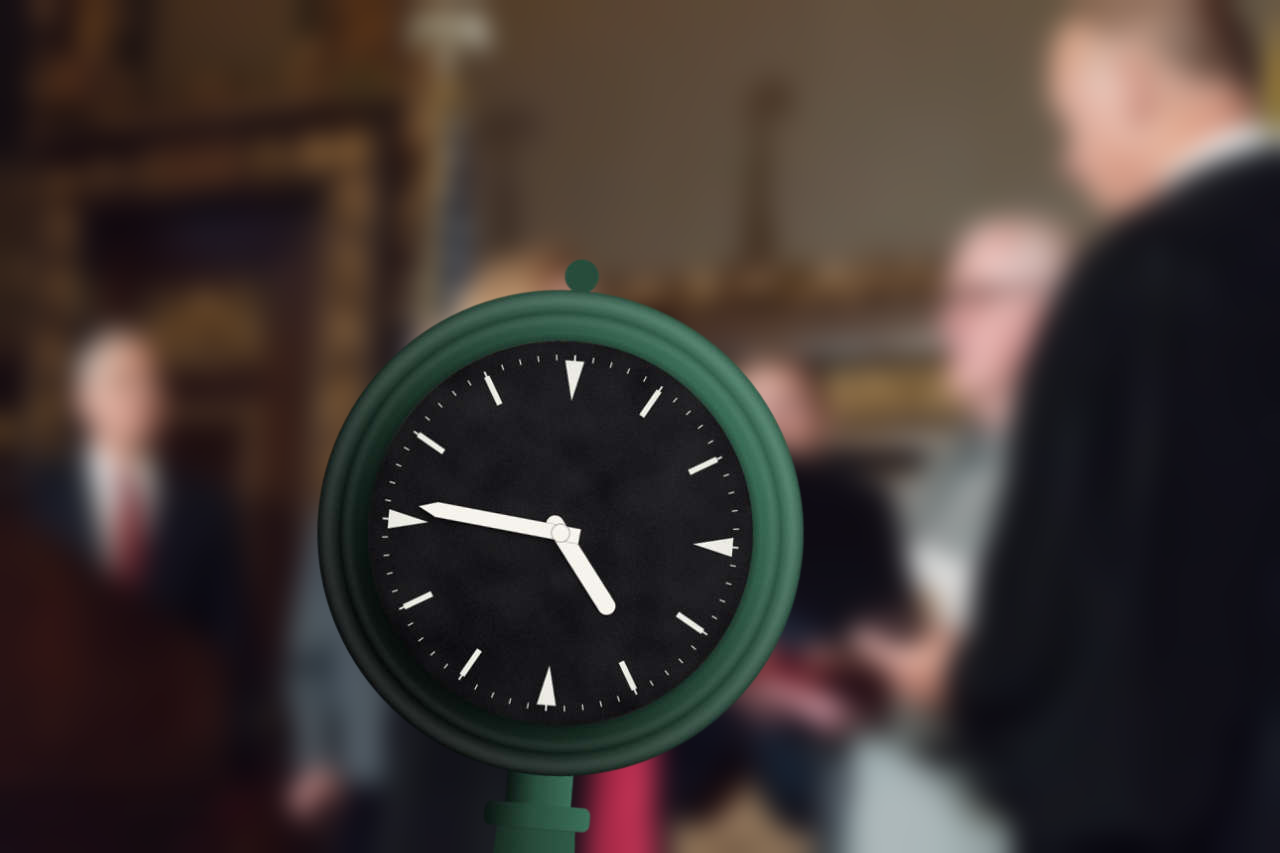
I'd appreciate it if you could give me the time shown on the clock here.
4:46
